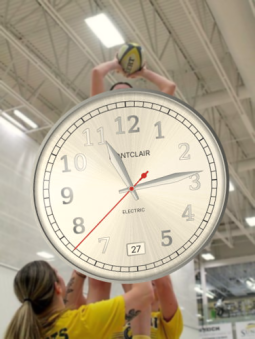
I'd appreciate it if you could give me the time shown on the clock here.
11:13:38
